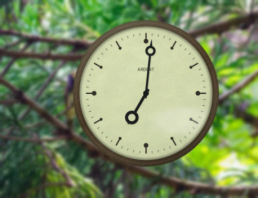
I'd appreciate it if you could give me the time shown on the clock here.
7:01
